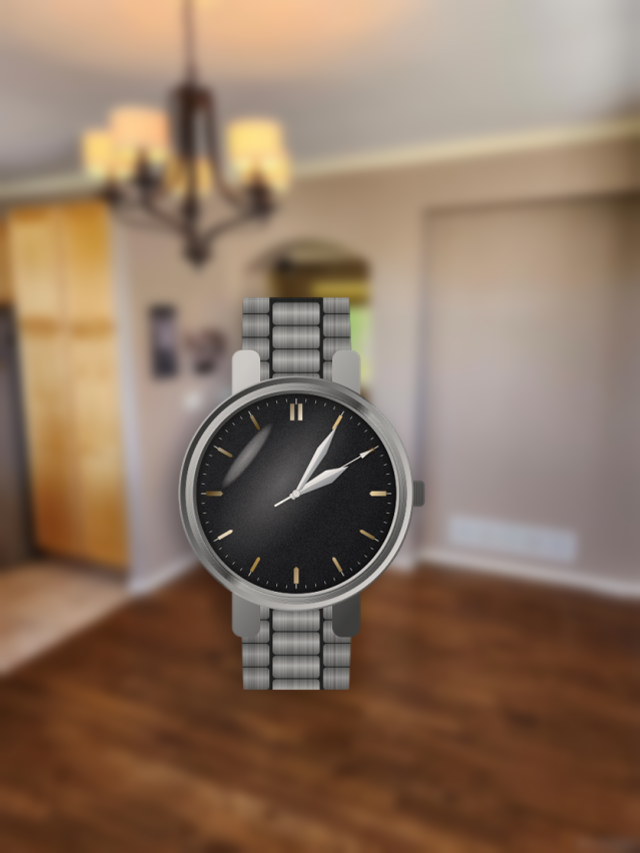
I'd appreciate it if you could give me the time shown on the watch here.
2:05:10
